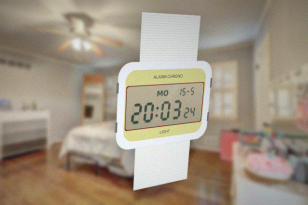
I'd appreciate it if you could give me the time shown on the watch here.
20:03:24
